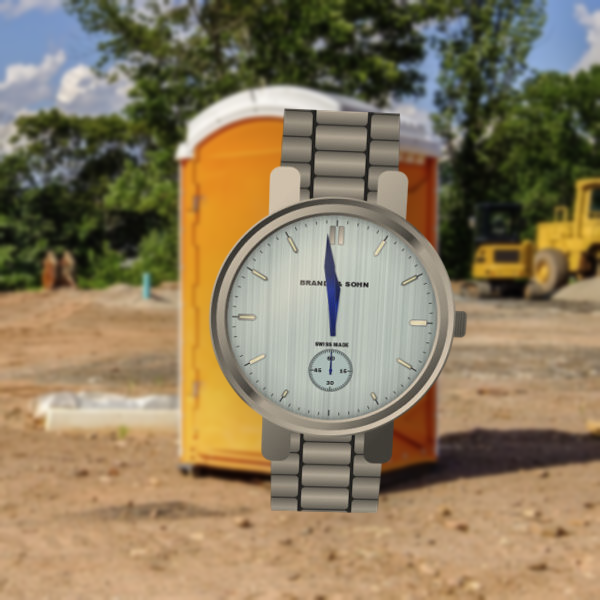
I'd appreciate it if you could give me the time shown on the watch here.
11:59
